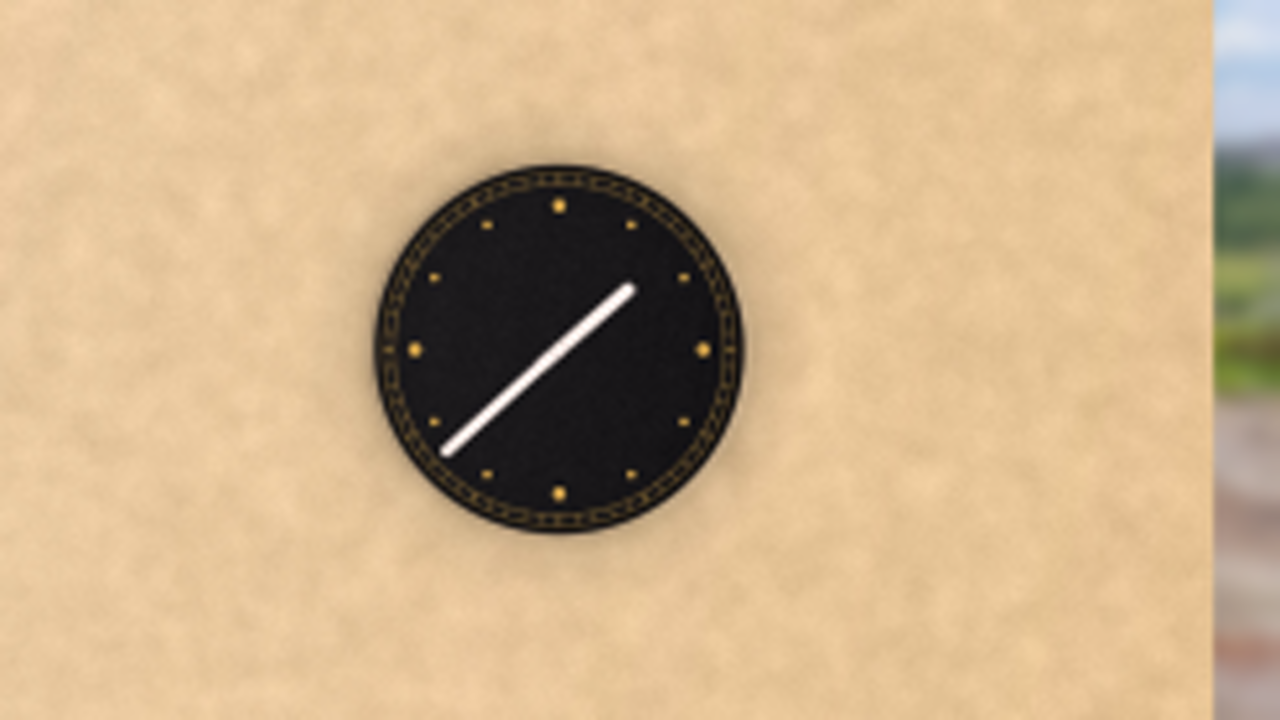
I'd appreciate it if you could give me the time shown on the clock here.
1:38
